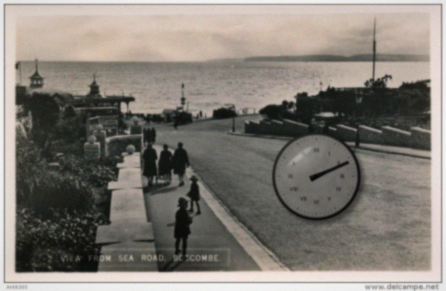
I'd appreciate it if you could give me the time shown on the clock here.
2:11
